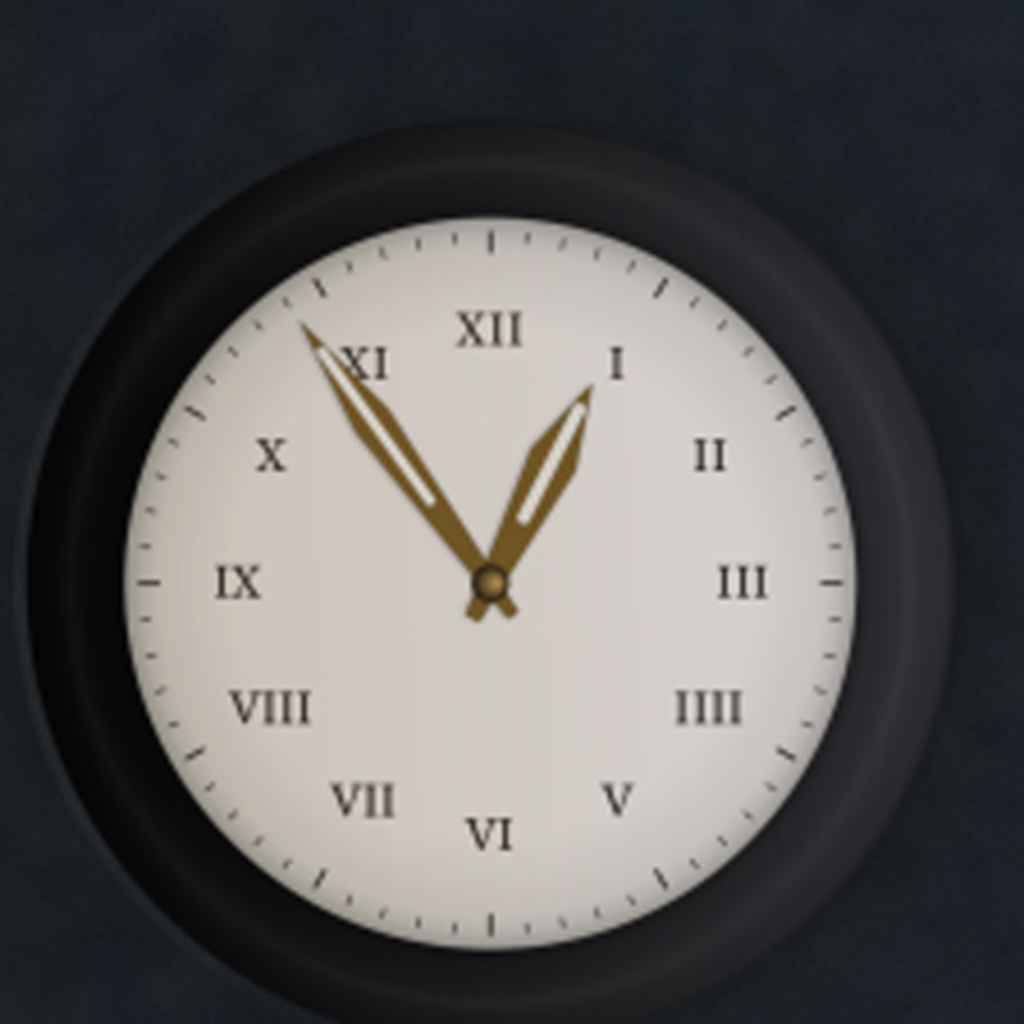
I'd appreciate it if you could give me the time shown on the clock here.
12:54
